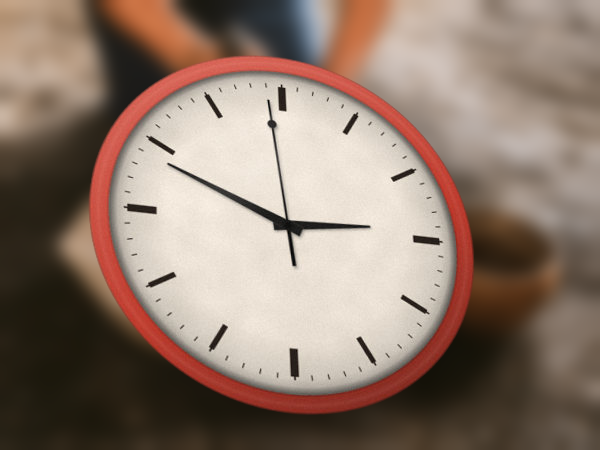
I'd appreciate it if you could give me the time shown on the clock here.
2:48:59
